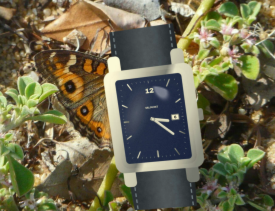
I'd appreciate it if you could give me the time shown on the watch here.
3:22
